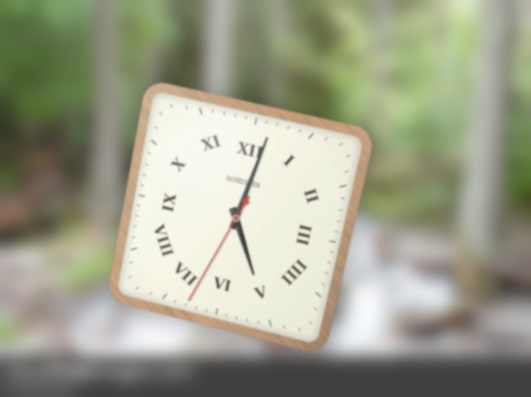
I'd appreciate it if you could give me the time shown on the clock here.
5:01:33
